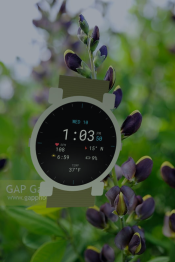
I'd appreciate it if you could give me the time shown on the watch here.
1:03
